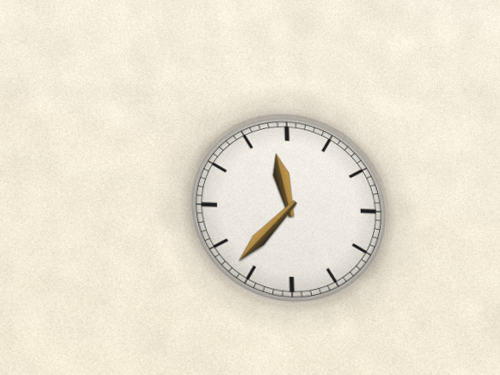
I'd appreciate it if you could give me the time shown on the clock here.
11:37
